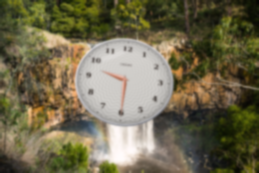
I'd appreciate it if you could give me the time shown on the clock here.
9:30
